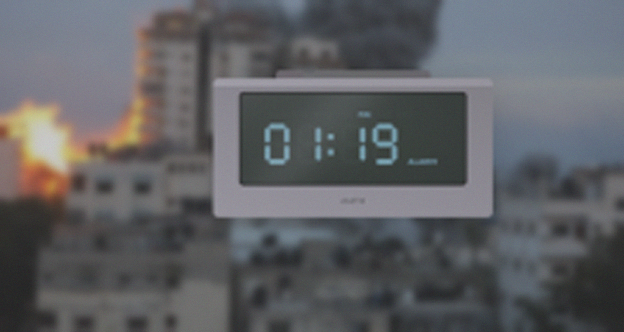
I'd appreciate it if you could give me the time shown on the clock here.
1:19
